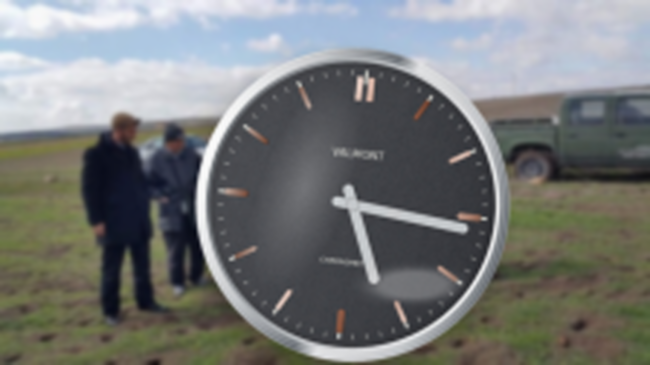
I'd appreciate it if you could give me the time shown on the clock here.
5:16
